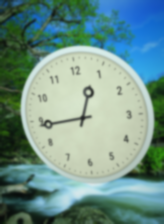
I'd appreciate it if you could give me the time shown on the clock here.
12:44
